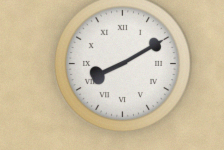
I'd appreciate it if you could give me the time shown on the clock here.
8:10
